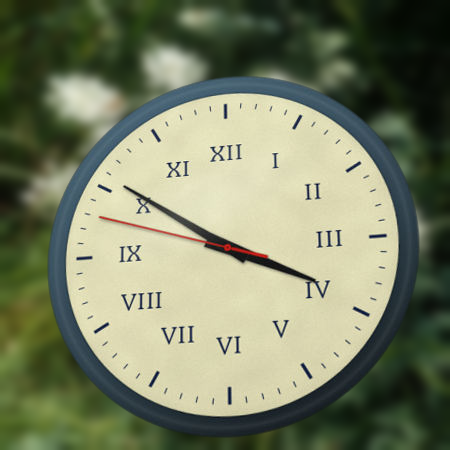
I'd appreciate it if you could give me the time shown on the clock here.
3:50:48
